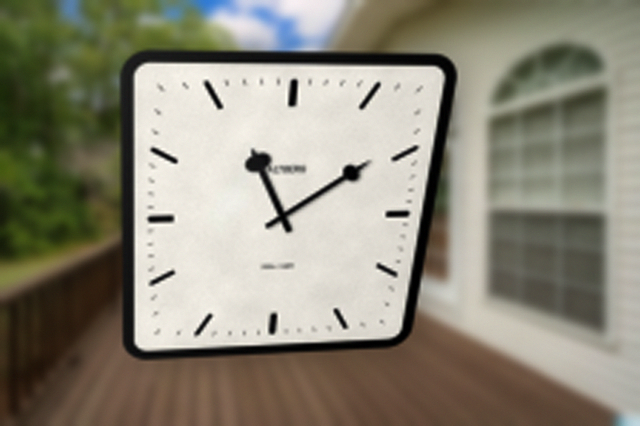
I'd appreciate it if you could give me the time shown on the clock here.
11:09
